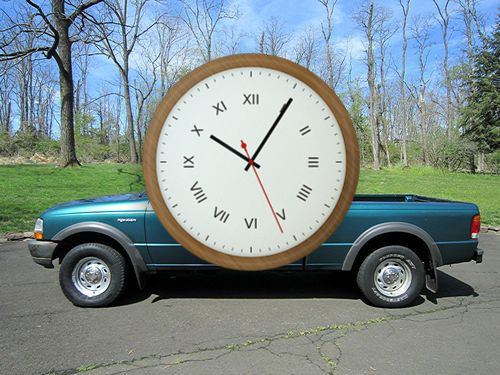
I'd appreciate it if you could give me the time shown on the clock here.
10:05:26
